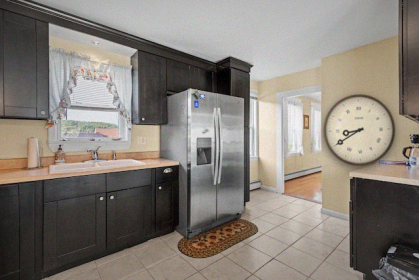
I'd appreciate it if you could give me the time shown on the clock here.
8:40
